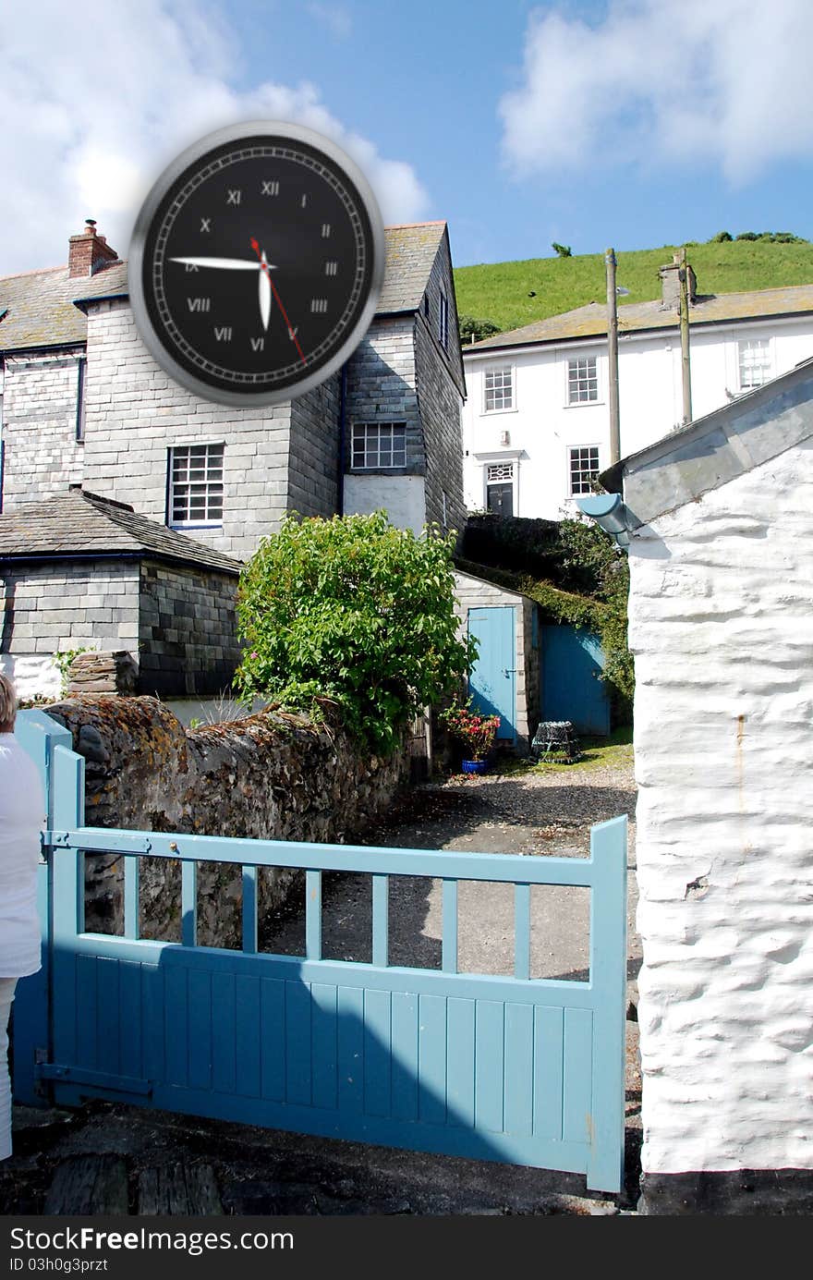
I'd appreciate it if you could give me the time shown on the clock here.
5:45:25
